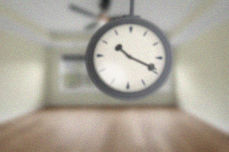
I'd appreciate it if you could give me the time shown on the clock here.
10:19
